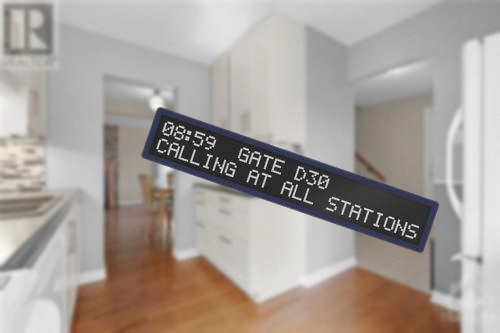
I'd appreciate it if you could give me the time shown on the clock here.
8:59
